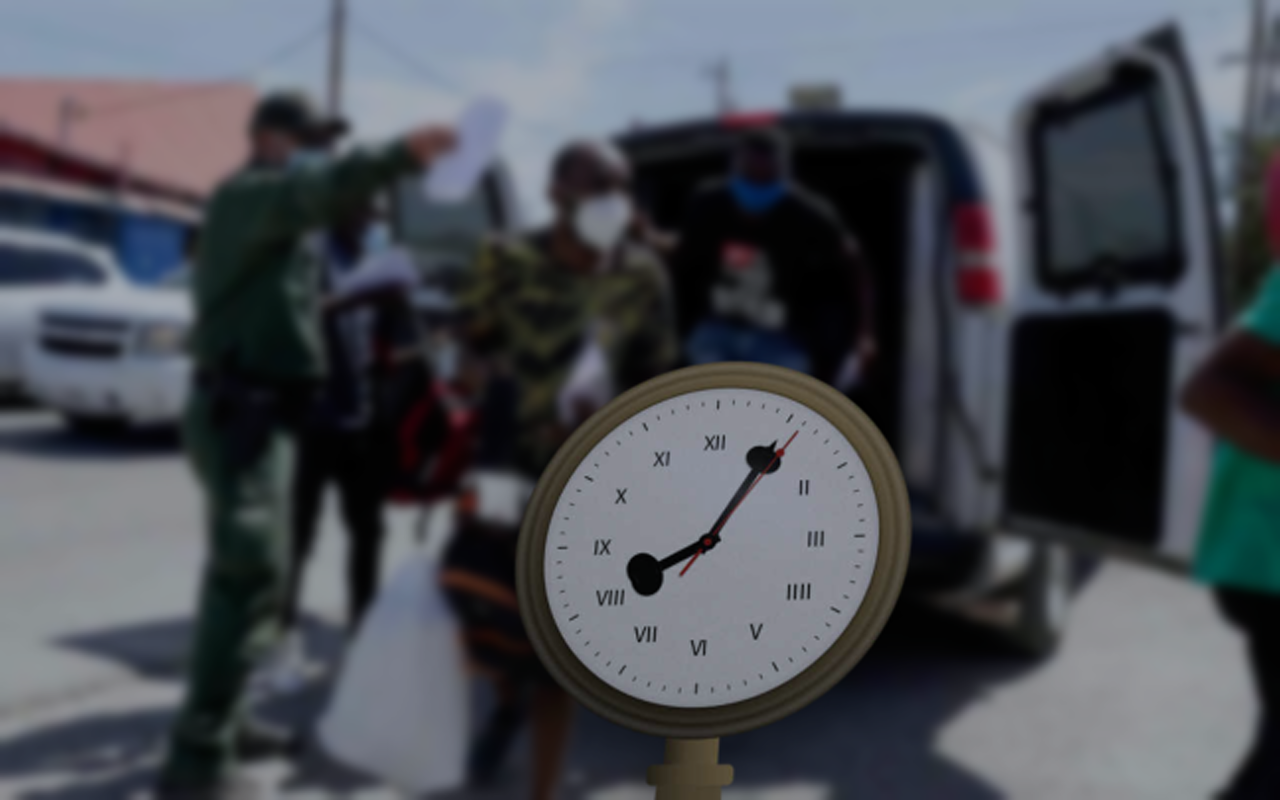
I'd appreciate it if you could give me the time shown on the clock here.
8:05:06
